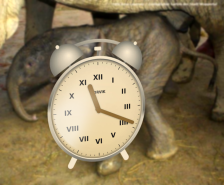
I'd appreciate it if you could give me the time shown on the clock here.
11:19
